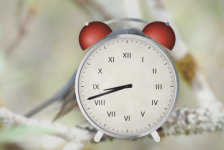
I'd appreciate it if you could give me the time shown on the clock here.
8:42
